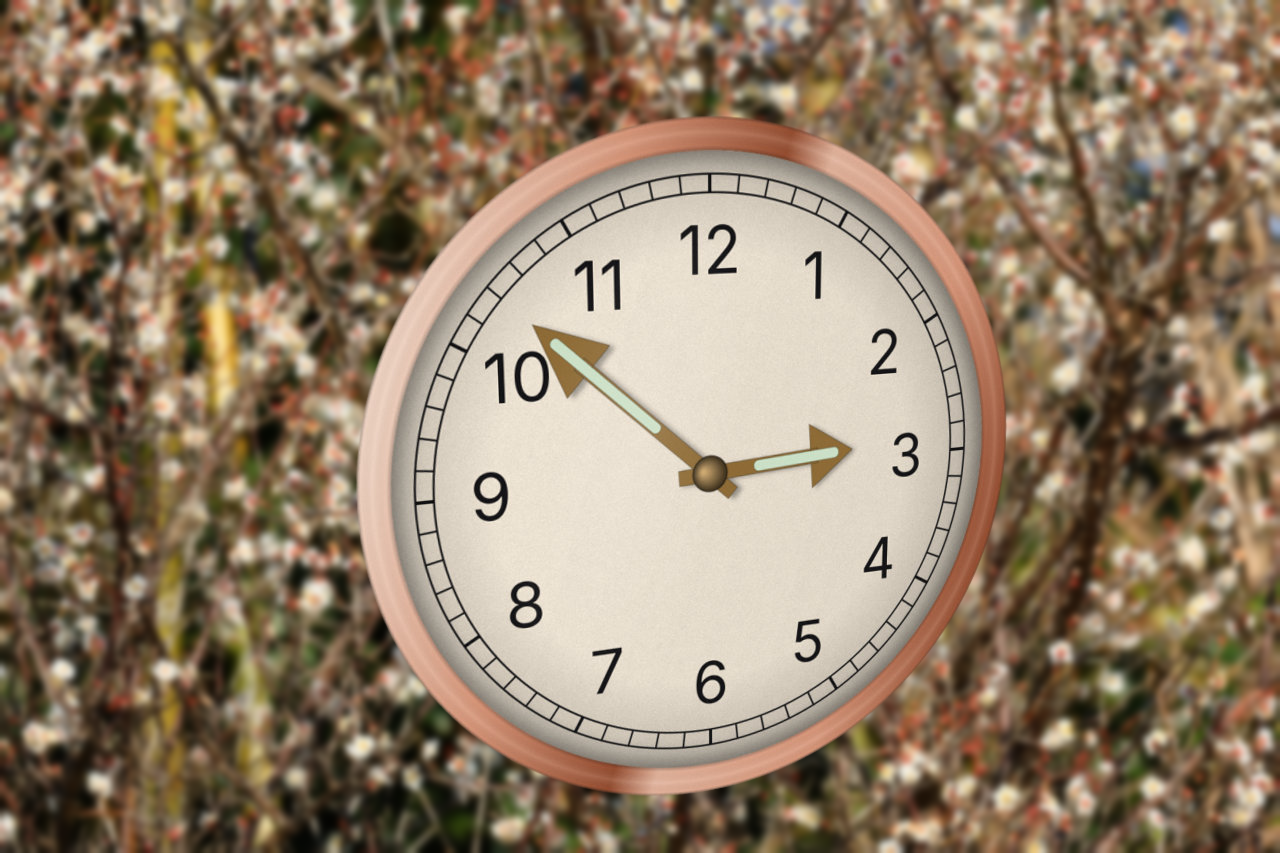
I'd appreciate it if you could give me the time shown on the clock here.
2:52
